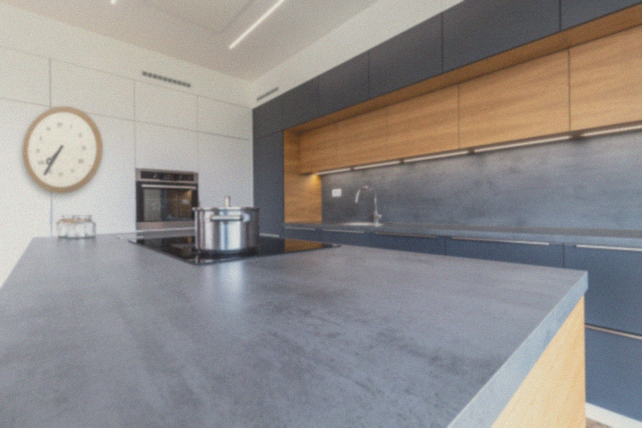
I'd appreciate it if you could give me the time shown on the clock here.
7:36
